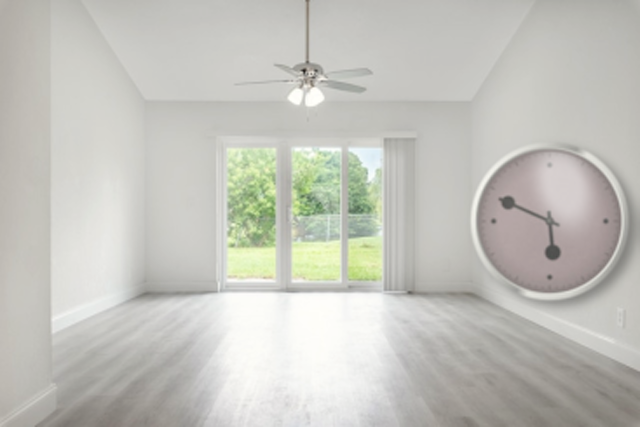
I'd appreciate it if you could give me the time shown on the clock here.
5:49
